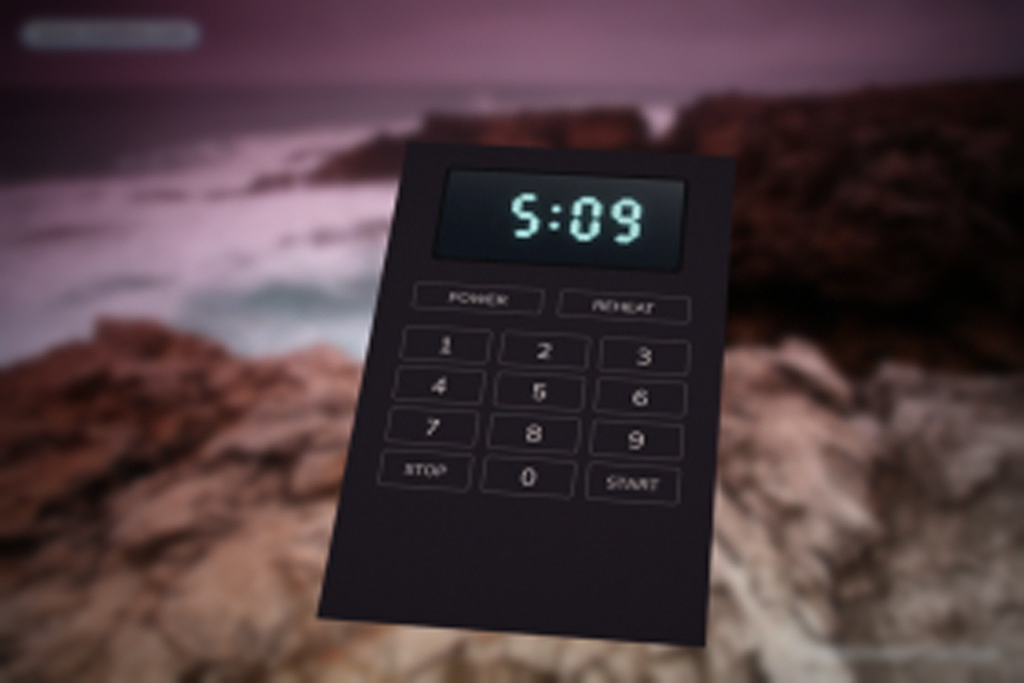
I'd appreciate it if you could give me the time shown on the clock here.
5:09
